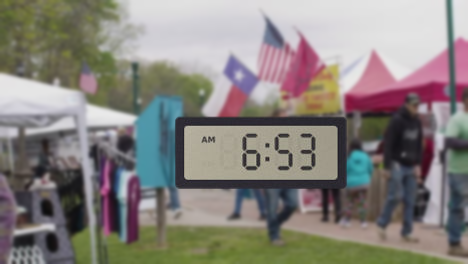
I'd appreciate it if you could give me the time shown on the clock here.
6:53
